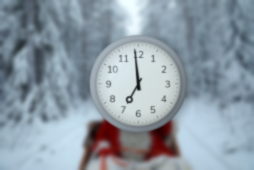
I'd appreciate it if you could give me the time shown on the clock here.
6:59
